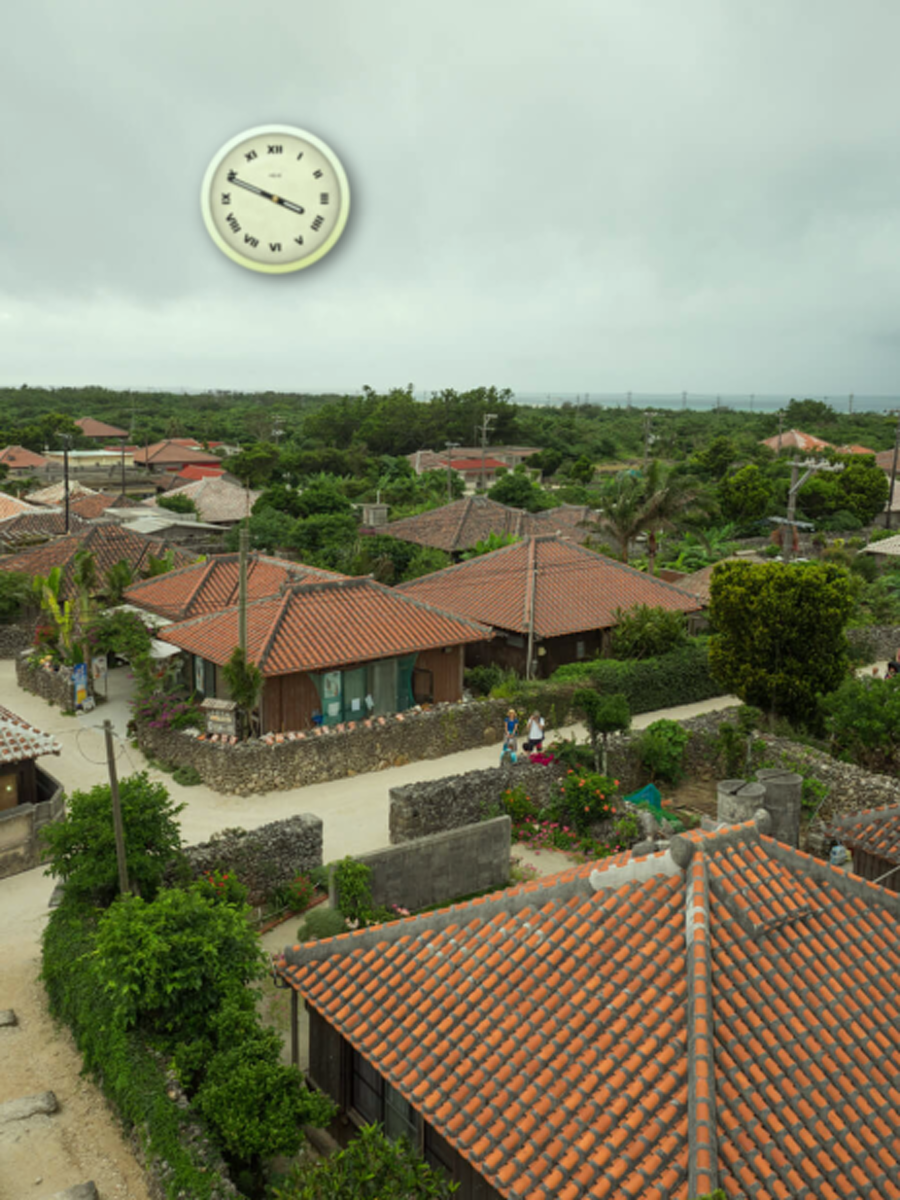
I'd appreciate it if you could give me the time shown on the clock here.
3:49
